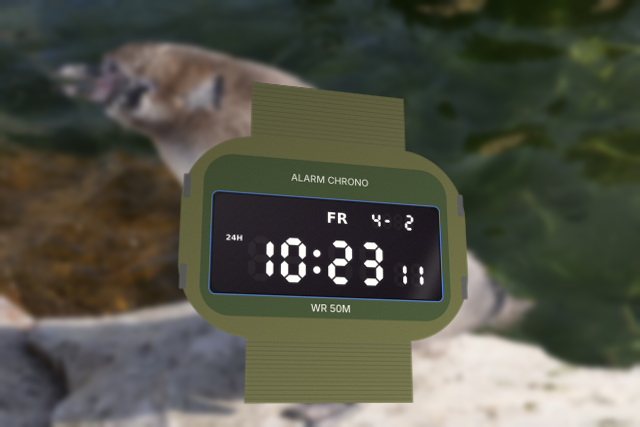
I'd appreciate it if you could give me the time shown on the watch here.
10:23:11
